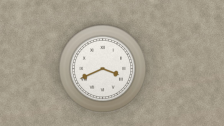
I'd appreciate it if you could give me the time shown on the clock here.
3:41
